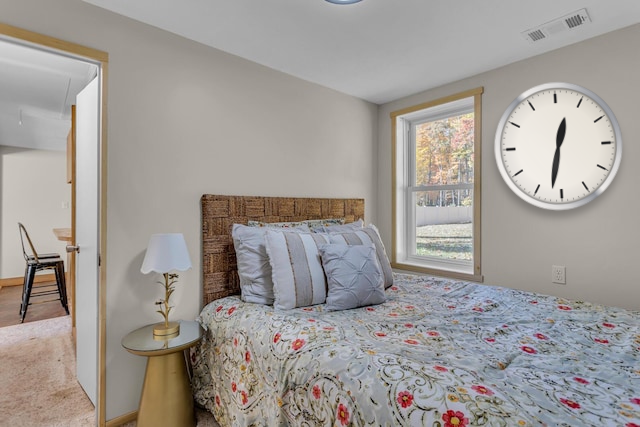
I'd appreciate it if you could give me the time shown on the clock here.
12:32
